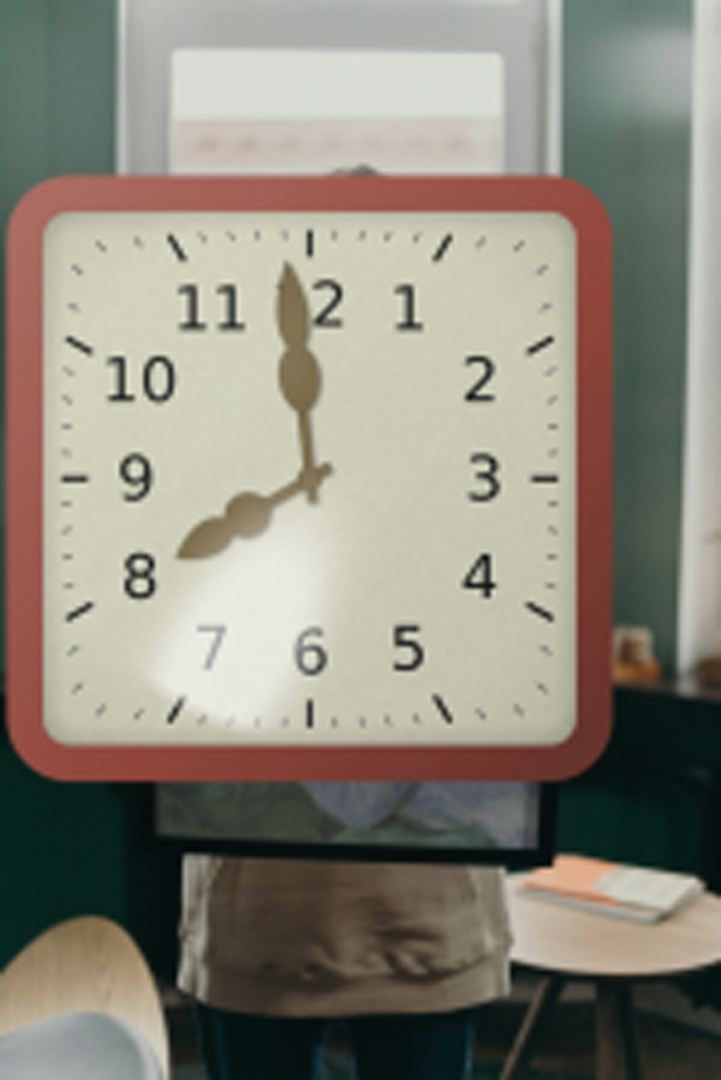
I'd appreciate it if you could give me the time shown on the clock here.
7:59
